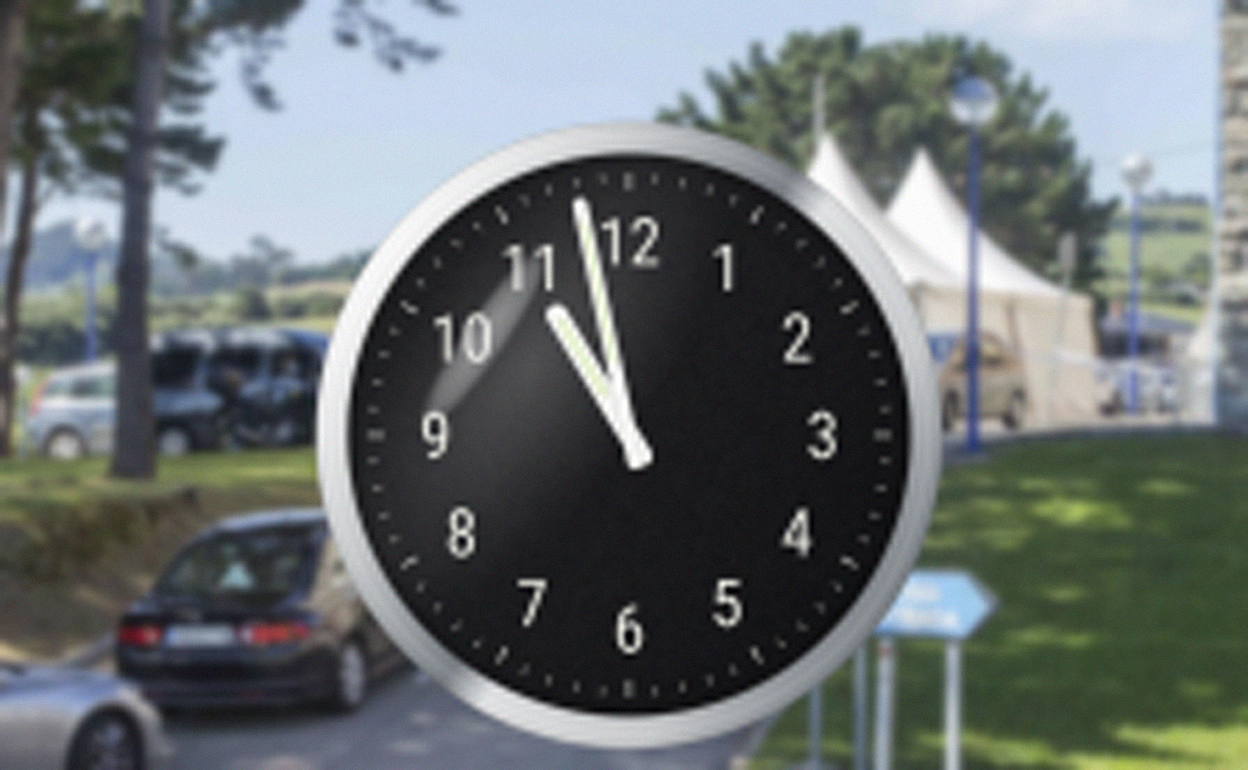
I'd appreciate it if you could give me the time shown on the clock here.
10:58
